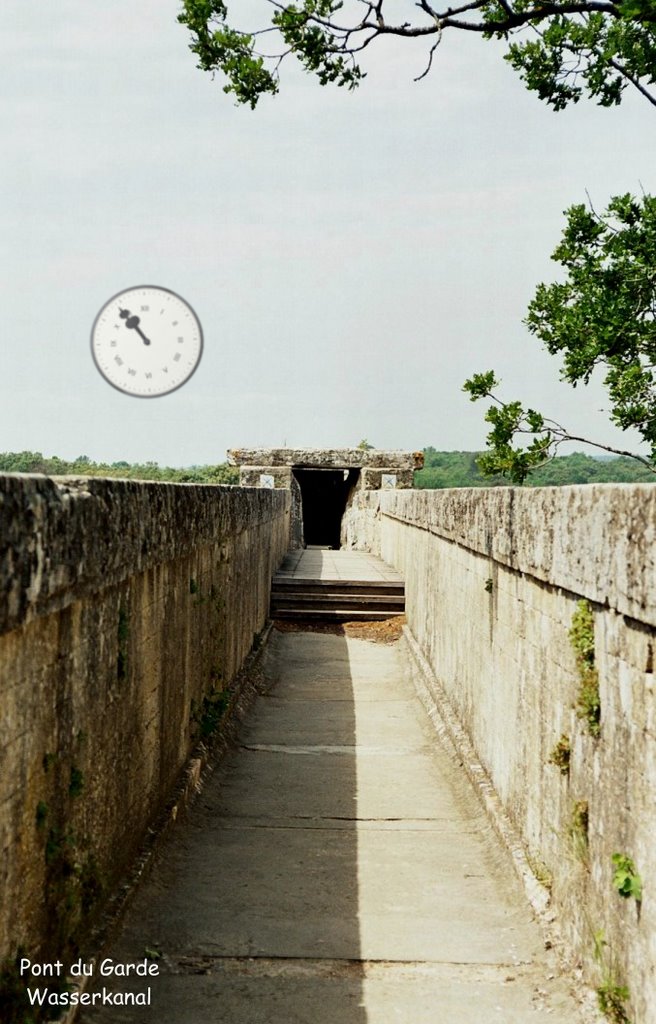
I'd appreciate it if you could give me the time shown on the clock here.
10:54
